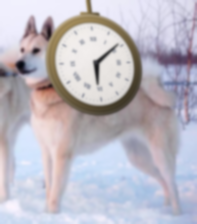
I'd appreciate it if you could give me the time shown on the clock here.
6:09
